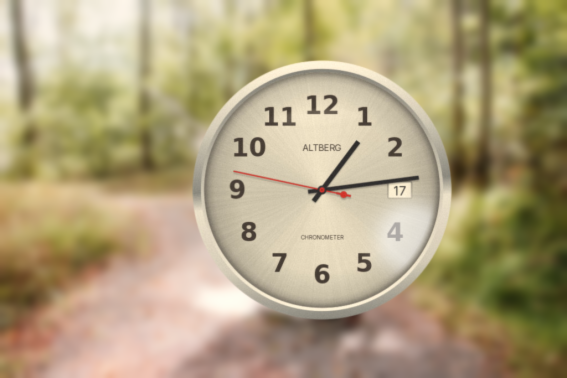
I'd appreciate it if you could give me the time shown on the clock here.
1:13:47
